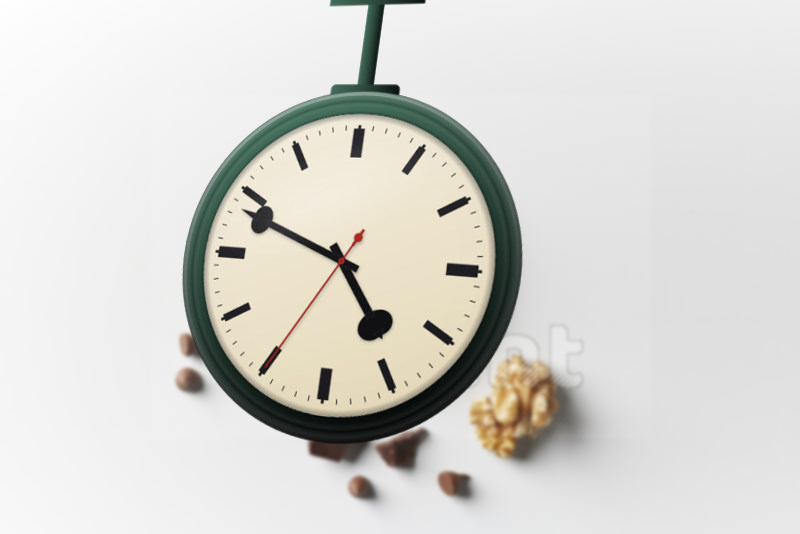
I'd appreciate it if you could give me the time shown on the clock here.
4:48:35
